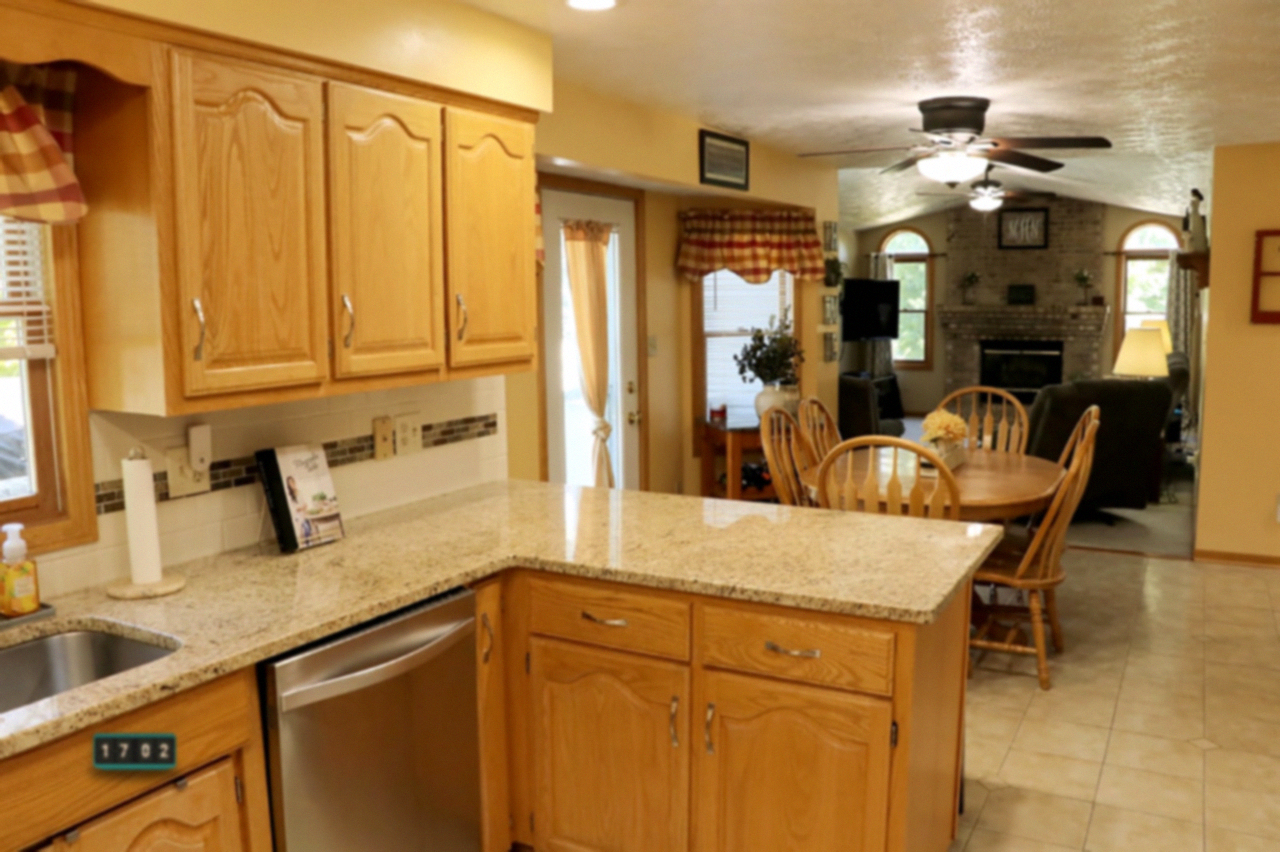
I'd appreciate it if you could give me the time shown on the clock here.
17:02
